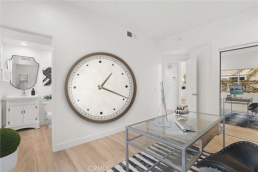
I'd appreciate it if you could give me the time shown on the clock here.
1:19
